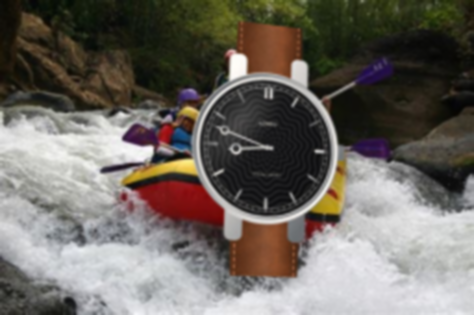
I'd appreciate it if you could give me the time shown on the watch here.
8:48
